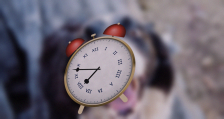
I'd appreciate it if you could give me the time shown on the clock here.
7:48
